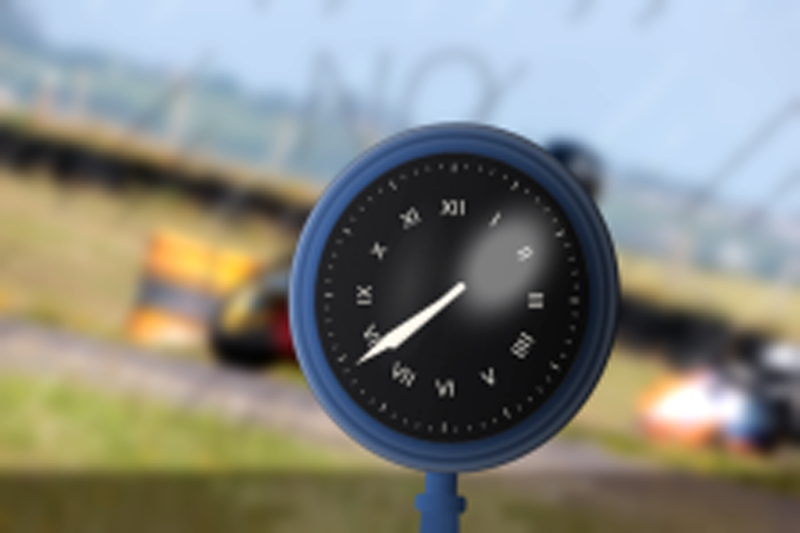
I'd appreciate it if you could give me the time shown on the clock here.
7:39
